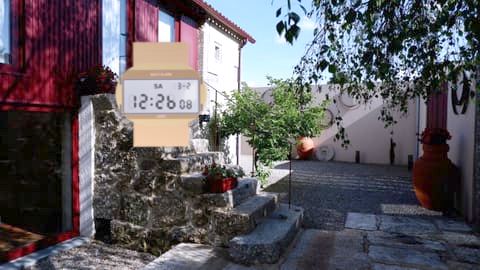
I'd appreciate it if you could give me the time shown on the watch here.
12:26:08
